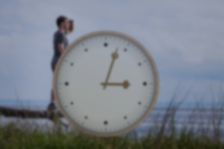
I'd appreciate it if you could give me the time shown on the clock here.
3:03
